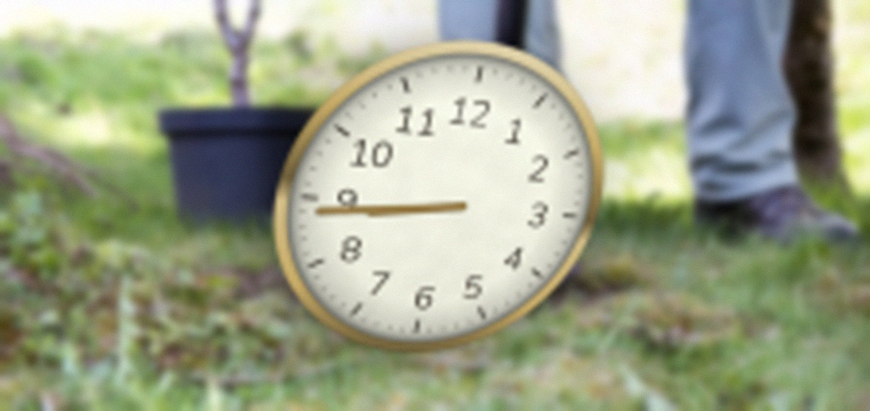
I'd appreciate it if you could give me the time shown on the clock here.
8:44
